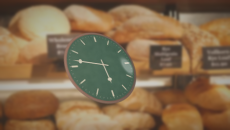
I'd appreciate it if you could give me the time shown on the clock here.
5:47
